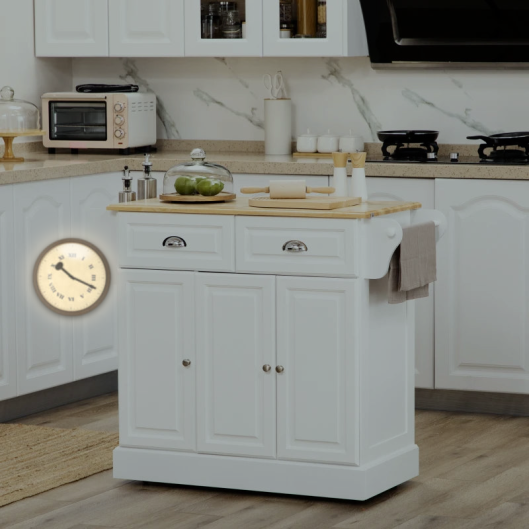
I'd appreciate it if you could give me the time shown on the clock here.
10:19
